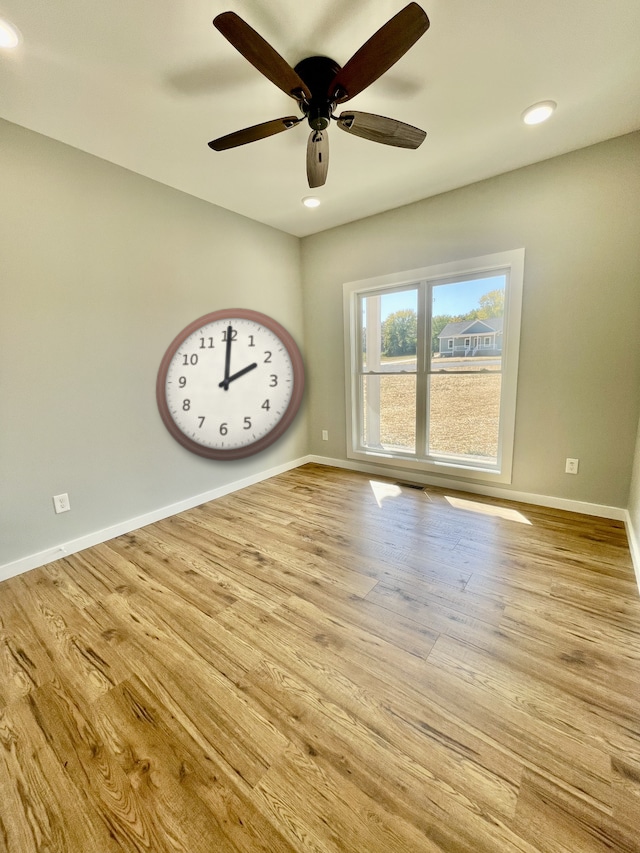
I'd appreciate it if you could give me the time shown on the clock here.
2:00
